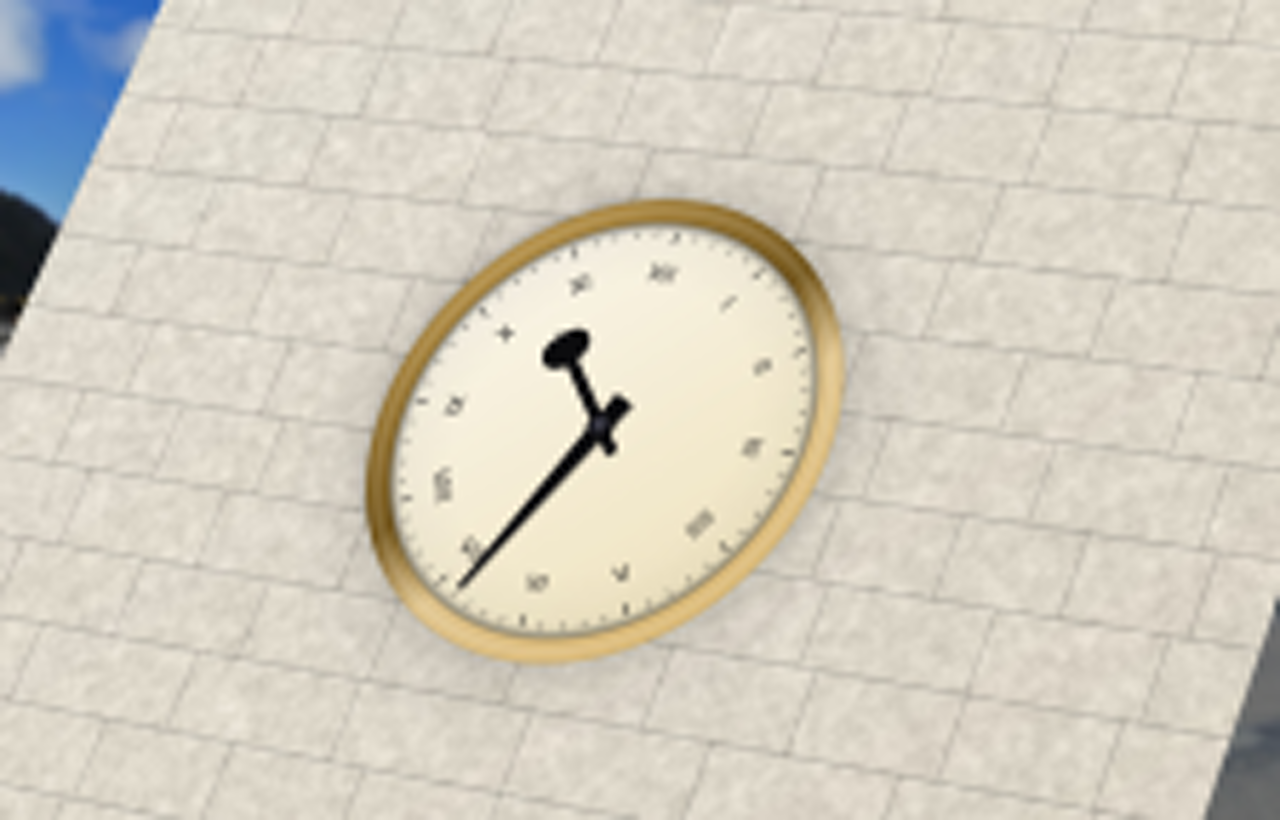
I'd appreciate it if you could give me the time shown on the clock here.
10:34
